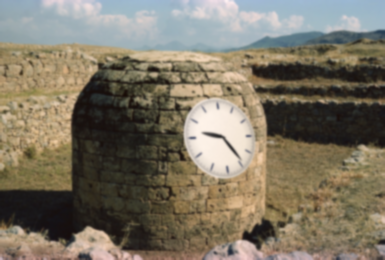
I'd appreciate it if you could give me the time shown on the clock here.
9:24
